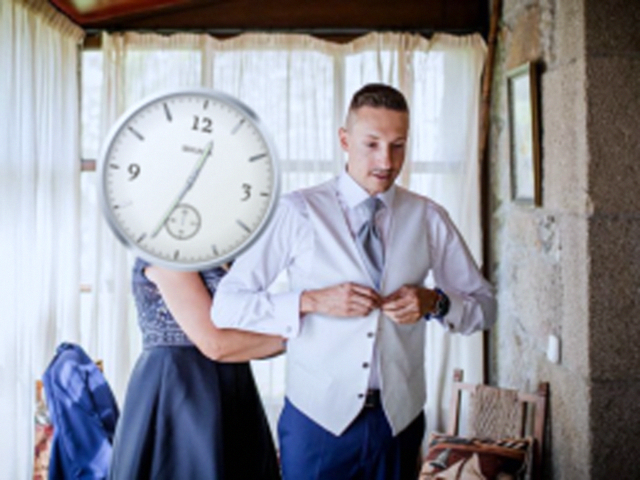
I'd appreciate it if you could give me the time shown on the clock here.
12:34
